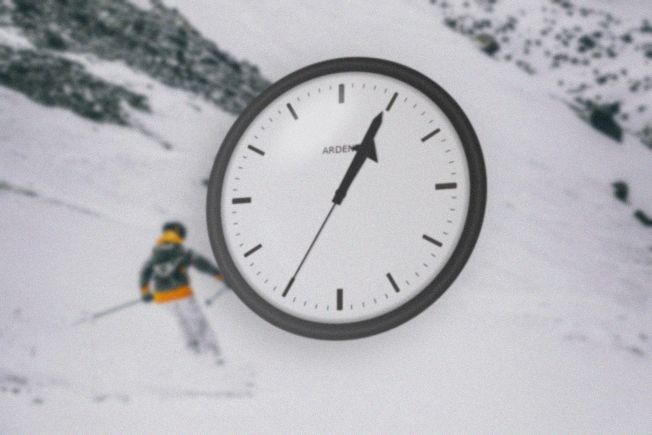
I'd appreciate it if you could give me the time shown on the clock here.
1:04:35
